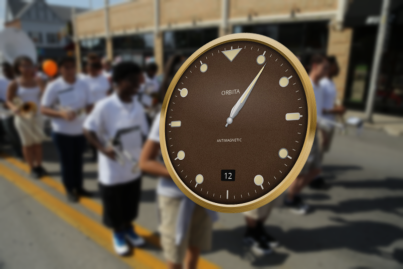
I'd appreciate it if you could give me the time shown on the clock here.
1:06
